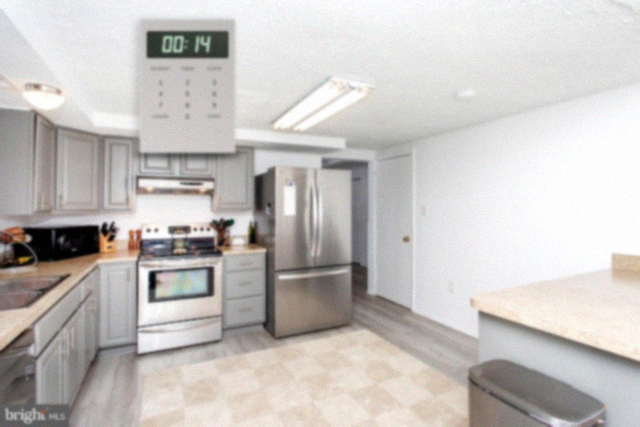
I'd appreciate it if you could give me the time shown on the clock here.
0:14
